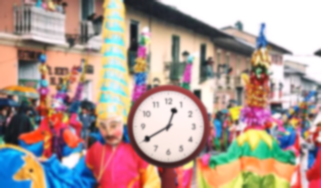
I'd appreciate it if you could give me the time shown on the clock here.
12:40
